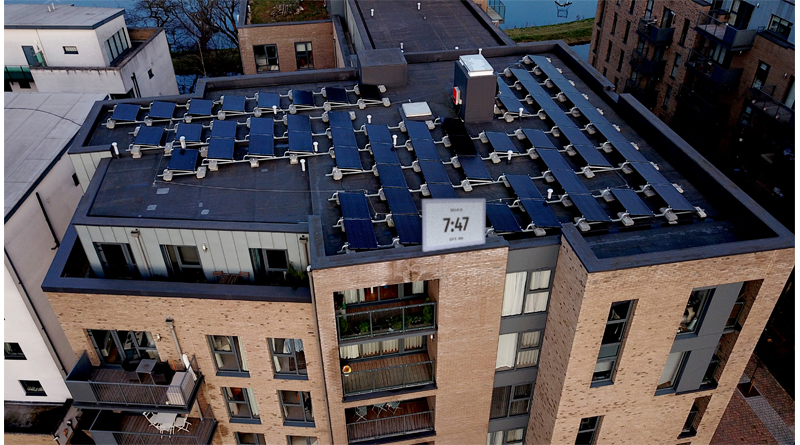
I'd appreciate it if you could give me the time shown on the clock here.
7:47
